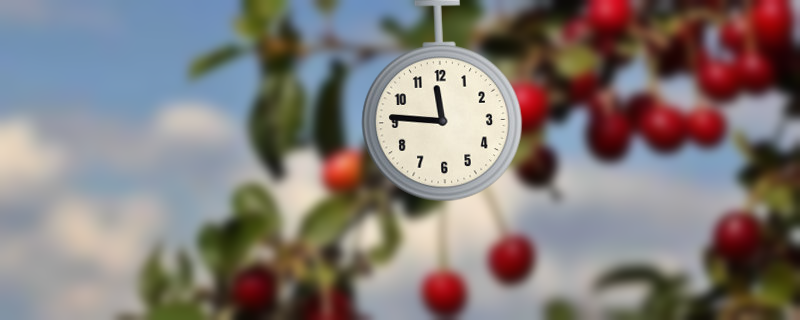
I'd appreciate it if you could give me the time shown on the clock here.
11:46
